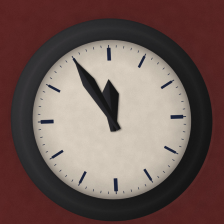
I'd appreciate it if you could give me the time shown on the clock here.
11:55
